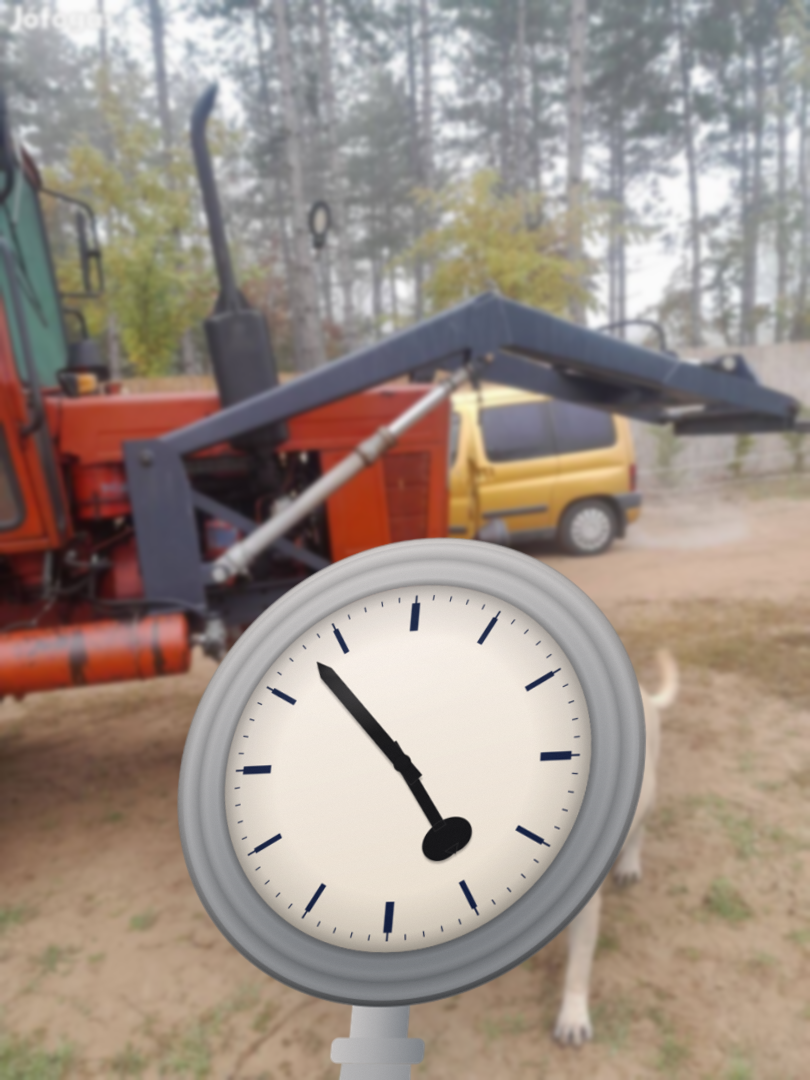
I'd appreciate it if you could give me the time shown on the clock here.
4:53
